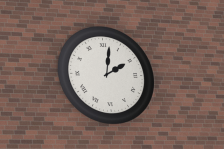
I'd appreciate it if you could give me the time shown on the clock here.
2:02
